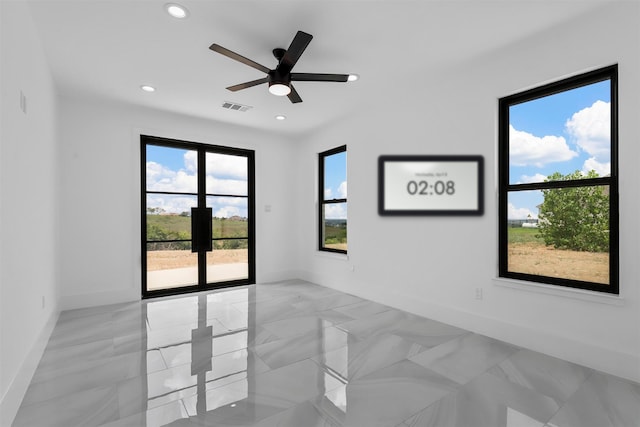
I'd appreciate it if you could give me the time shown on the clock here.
2:08
